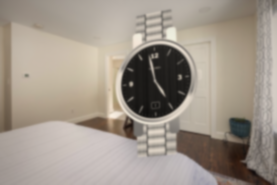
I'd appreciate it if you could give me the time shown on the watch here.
4:58
